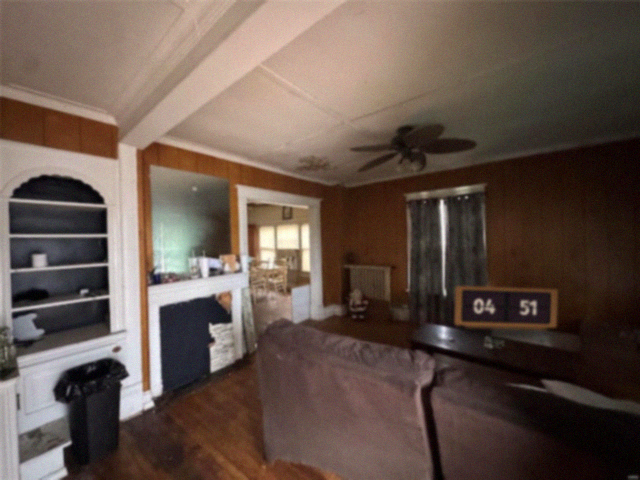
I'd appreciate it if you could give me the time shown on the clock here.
4:51
